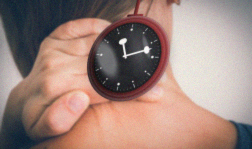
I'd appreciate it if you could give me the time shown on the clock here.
11:12
